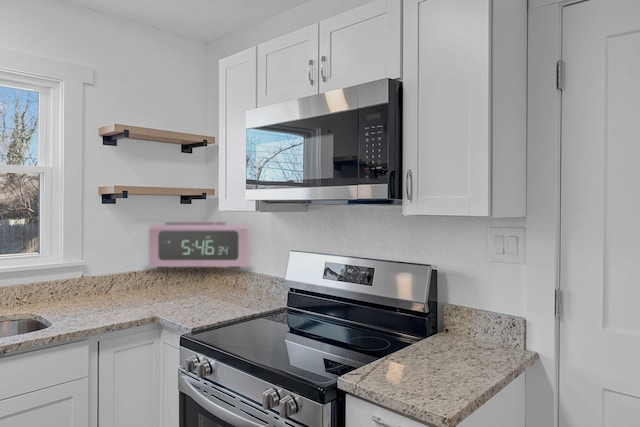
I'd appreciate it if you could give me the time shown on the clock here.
5:46
